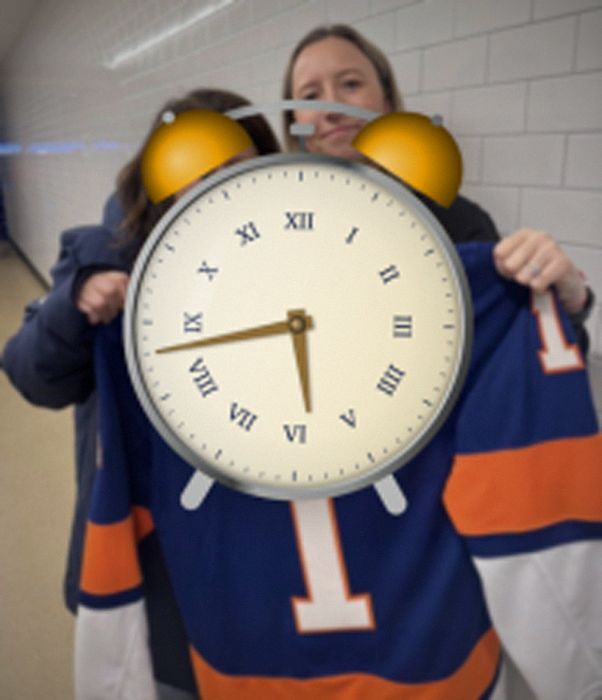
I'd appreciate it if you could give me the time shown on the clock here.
5:43
